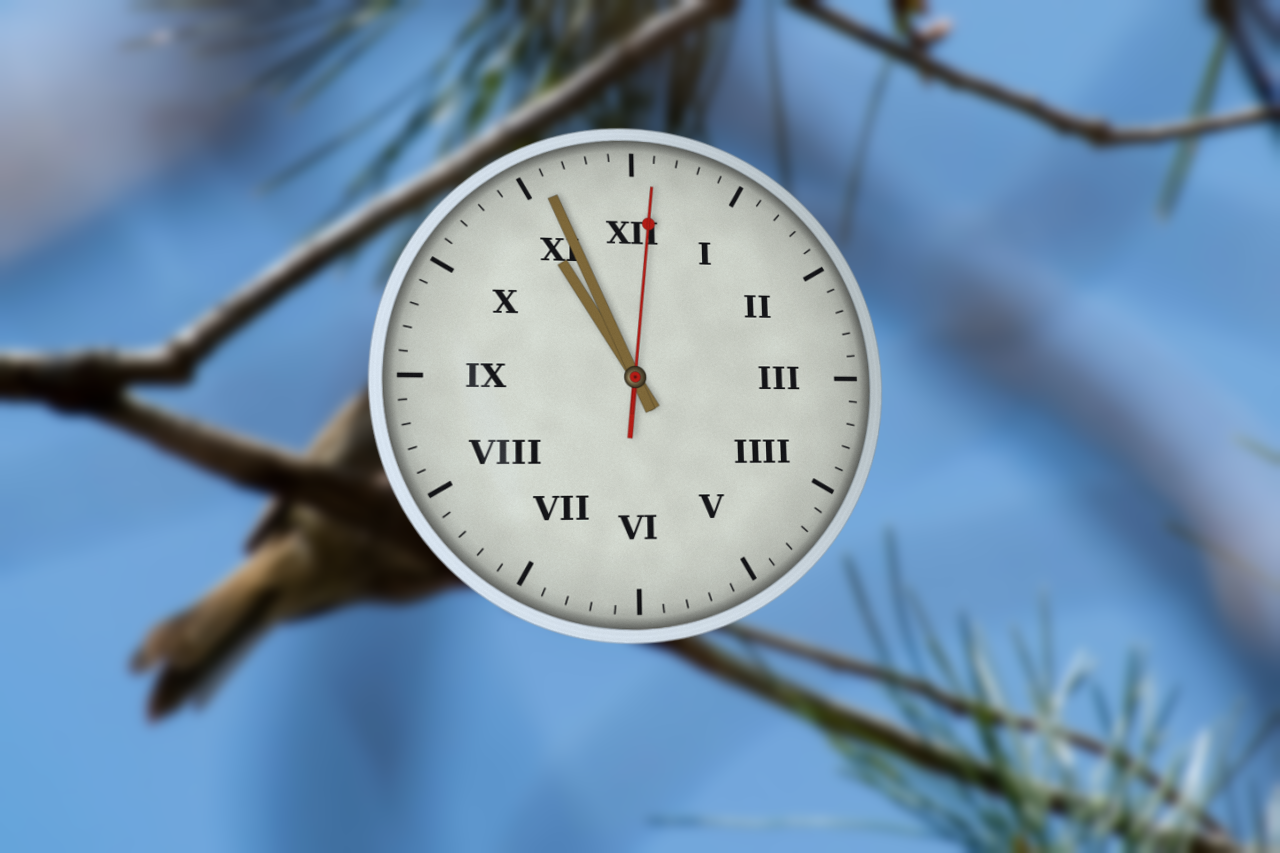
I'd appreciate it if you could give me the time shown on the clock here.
10:56:01
